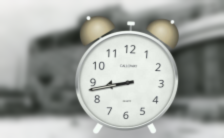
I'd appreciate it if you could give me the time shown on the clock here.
8:43
